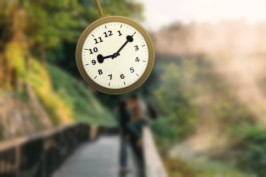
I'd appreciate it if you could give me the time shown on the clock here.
9:10
